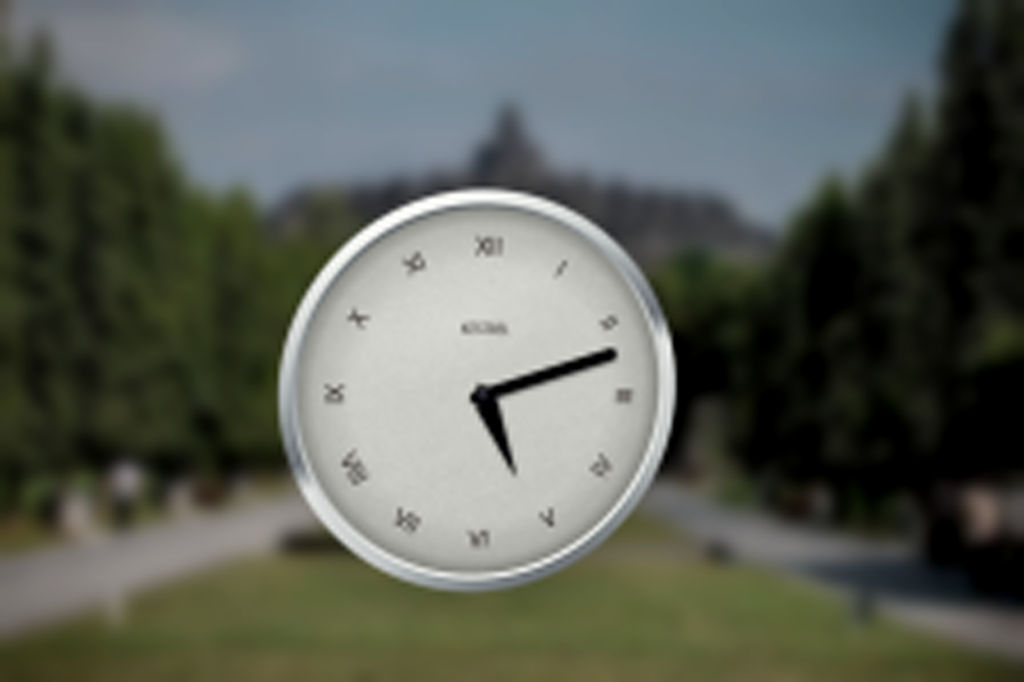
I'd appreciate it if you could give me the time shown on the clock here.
5:12
